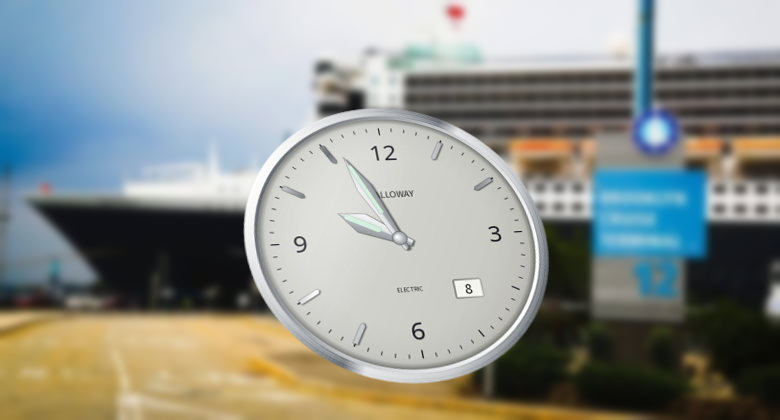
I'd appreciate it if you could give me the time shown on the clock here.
9:56
